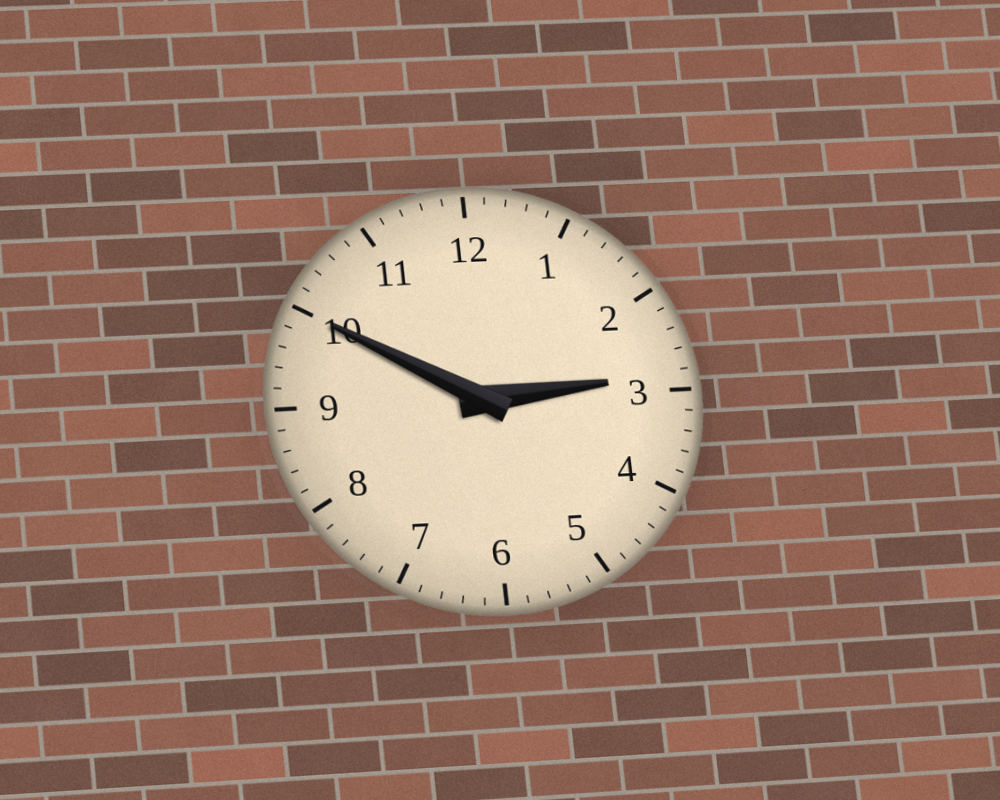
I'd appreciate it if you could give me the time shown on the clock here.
2:50
